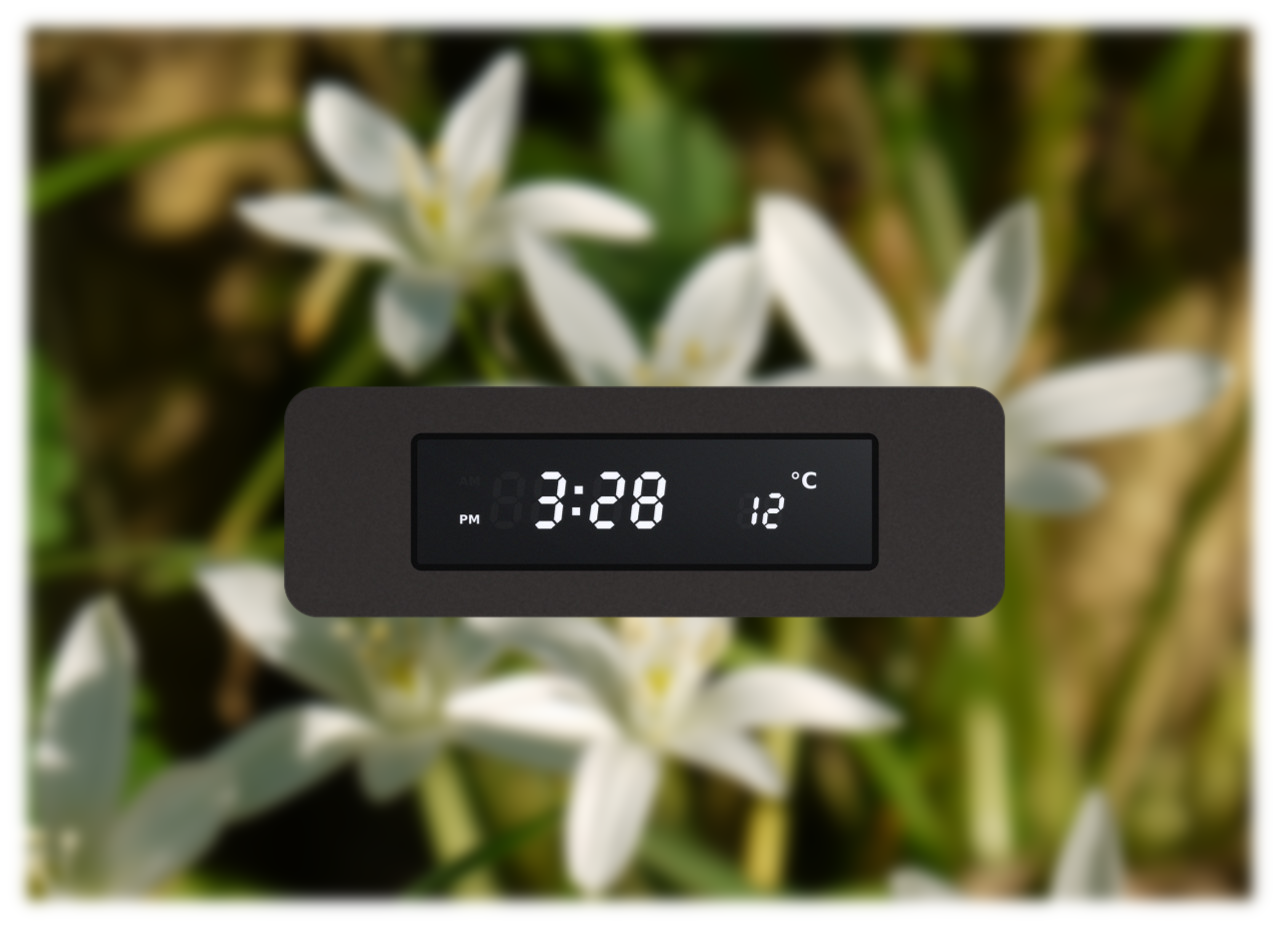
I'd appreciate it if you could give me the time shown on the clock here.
3:28
